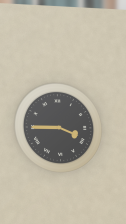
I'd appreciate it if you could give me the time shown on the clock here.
3:45
